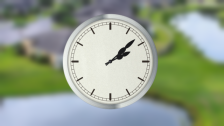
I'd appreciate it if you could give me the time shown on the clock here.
2:08
